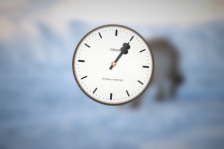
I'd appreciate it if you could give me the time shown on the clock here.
1:05
